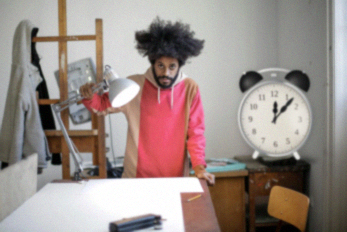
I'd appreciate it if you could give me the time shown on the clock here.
12:07
